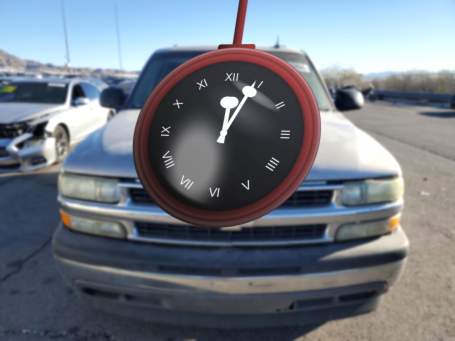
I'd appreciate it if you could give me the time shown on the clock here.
12:04
